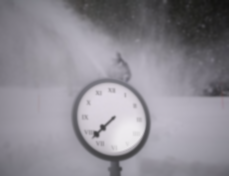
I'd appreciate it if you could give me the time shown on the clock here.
7:38
